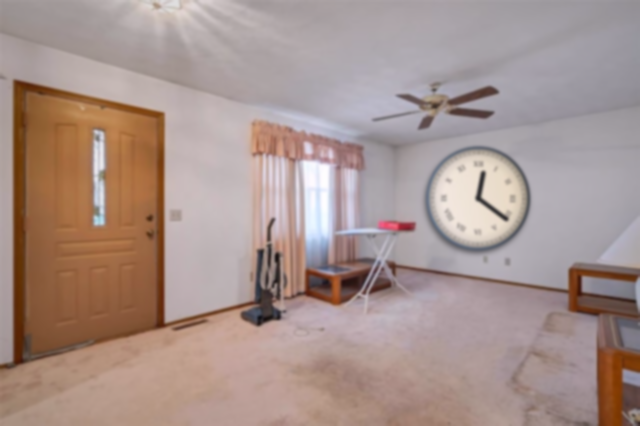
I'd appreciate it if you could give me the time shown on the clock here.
12:21
